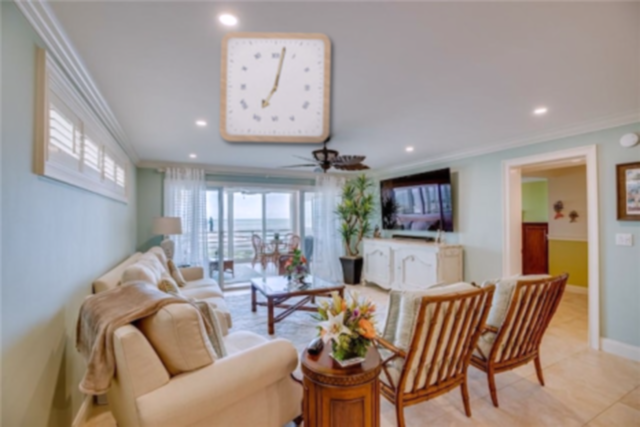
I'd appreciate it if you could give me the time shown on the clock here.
7:02
